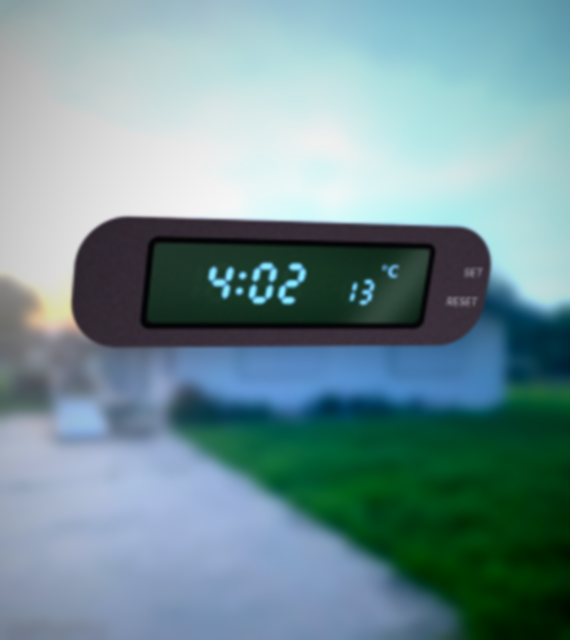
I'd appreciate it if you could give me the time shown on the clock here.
4:02
